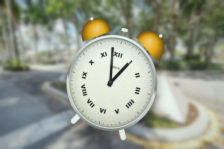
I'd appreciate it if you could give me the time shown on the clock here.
12:58
